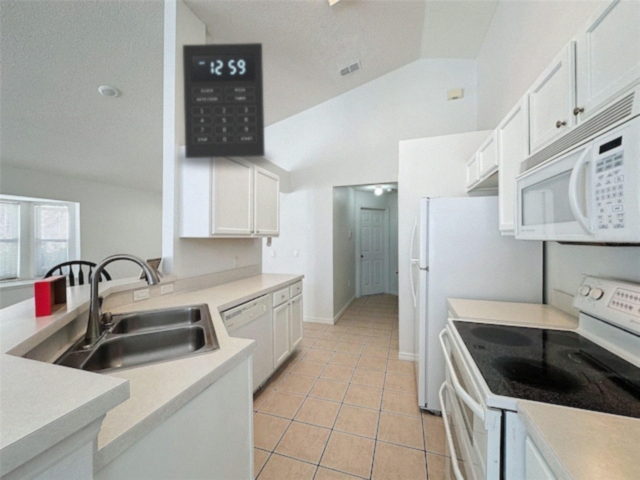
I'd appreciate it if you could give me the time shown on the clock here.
12:59
